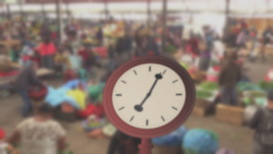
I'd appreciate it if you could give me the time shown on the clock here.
7:04
